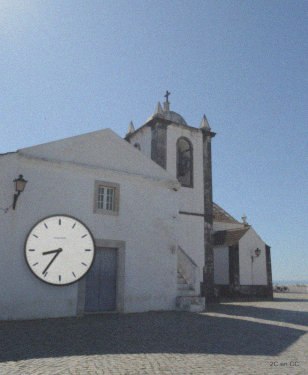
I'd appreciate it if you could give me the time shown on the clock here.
8:36
